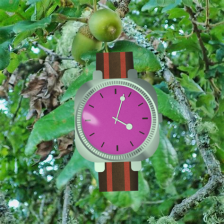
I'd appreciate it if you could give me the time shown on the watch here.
4:03
